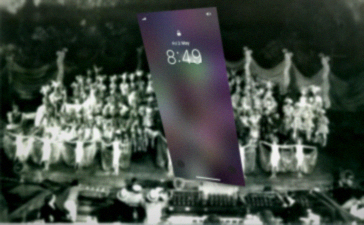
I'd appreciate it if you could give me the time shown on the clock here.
8:49
